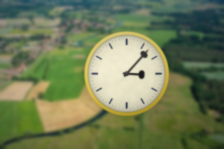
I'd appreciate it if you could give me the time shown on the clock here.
3:07
